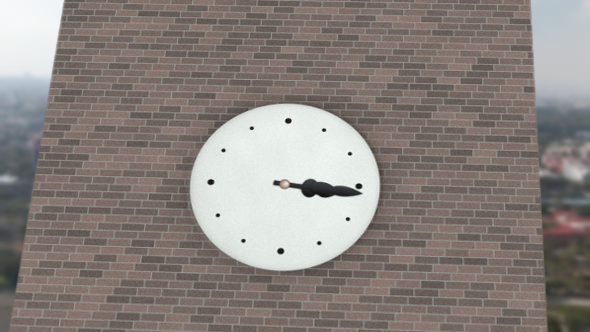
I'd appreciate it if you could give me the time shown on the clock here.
3:16
